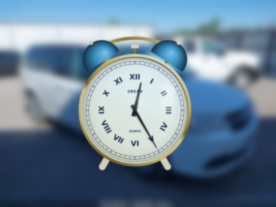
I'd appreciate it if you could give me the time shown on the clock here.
12:25
